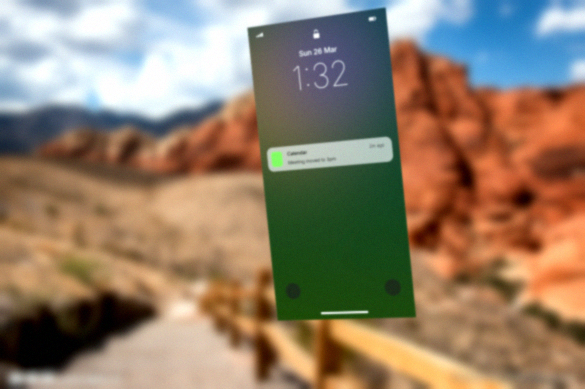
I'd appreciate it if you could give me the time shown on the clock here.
1:32
